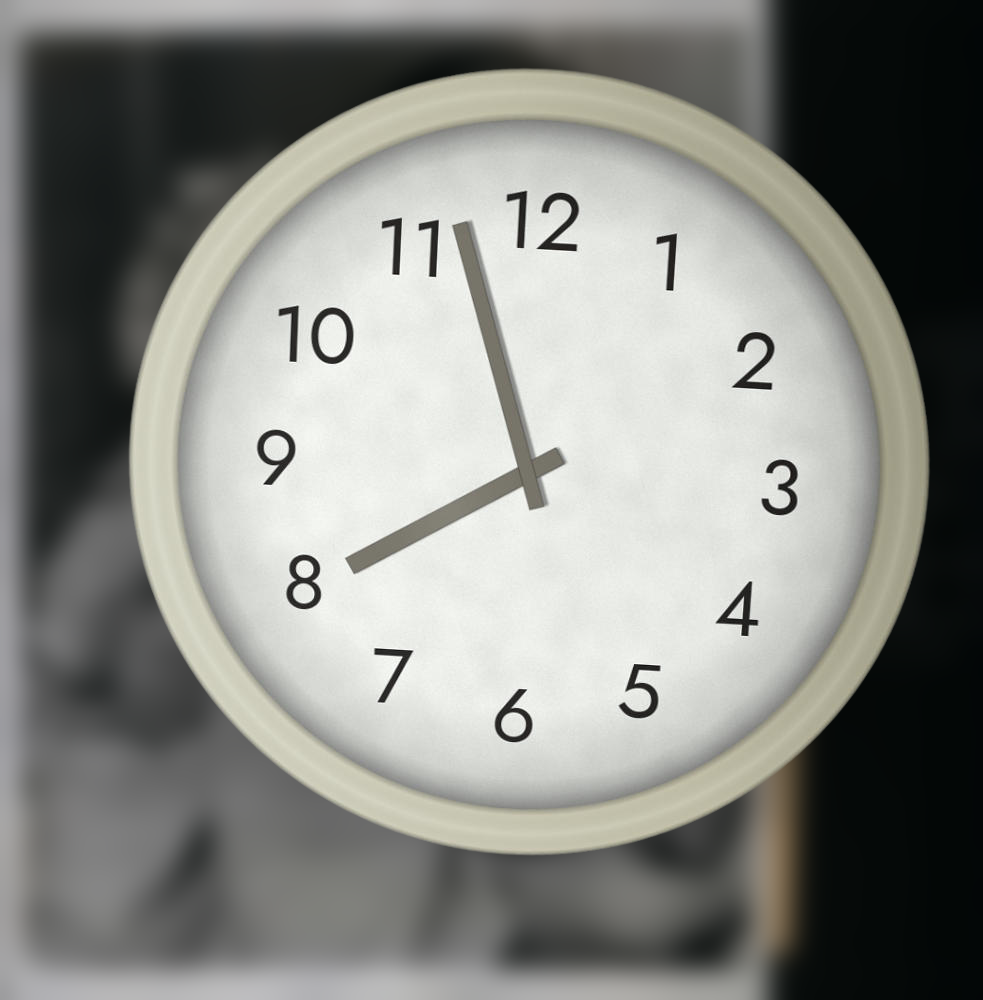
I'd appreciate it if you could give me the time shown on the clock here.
7:57
